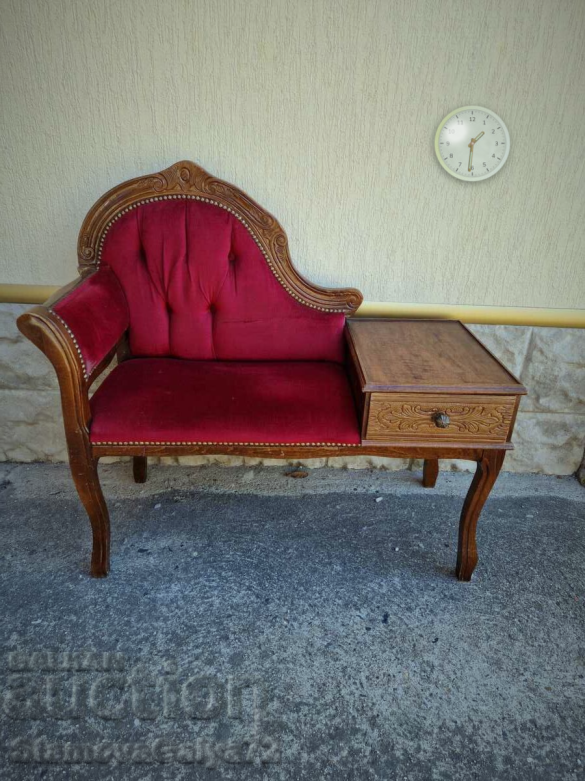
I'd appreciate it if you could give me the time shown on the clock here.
1:31
